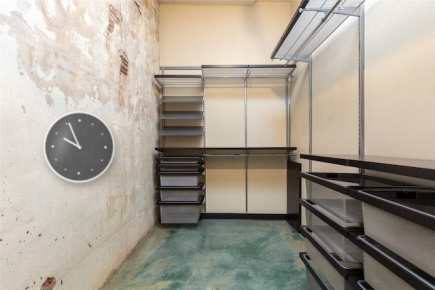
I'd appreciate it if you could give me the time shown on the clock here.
9:56
